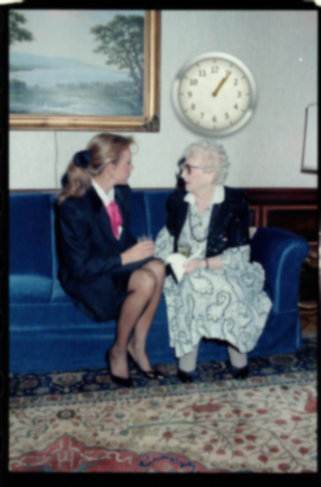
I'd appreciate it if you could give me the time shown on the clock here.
1:06
